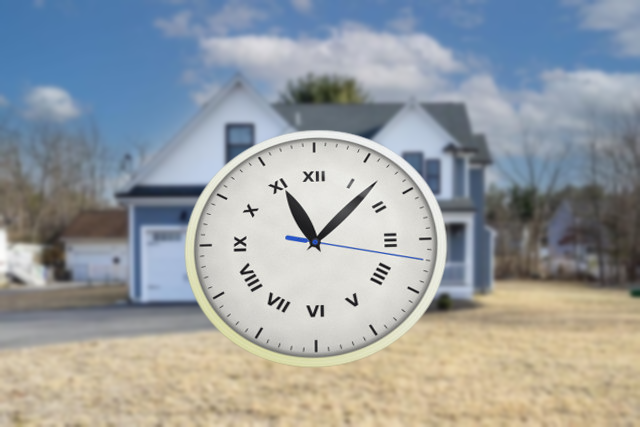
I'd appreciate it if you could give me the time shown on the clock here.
11:07:17
